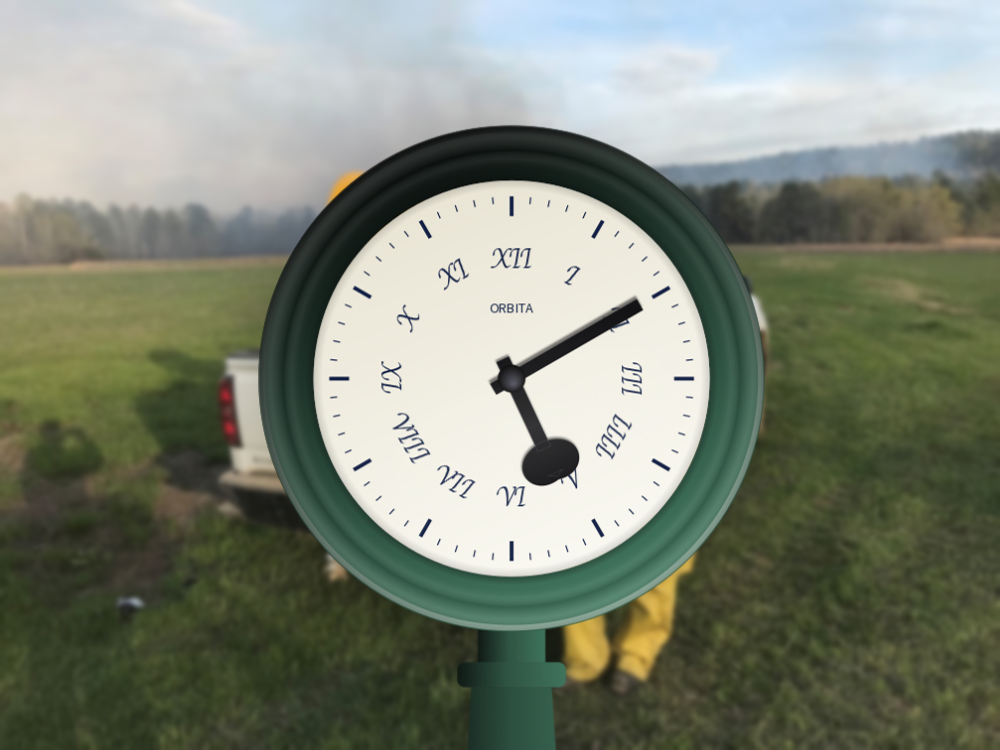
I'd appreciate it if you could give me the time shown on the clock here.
5:10
